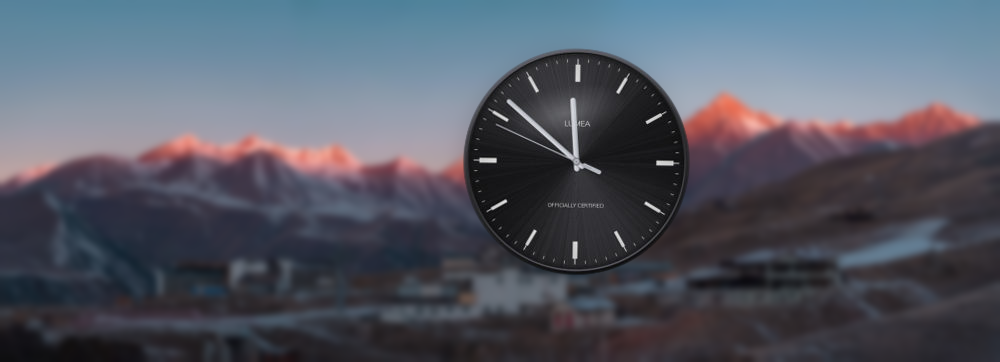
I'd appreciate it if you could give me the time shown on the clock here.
11:51:49
